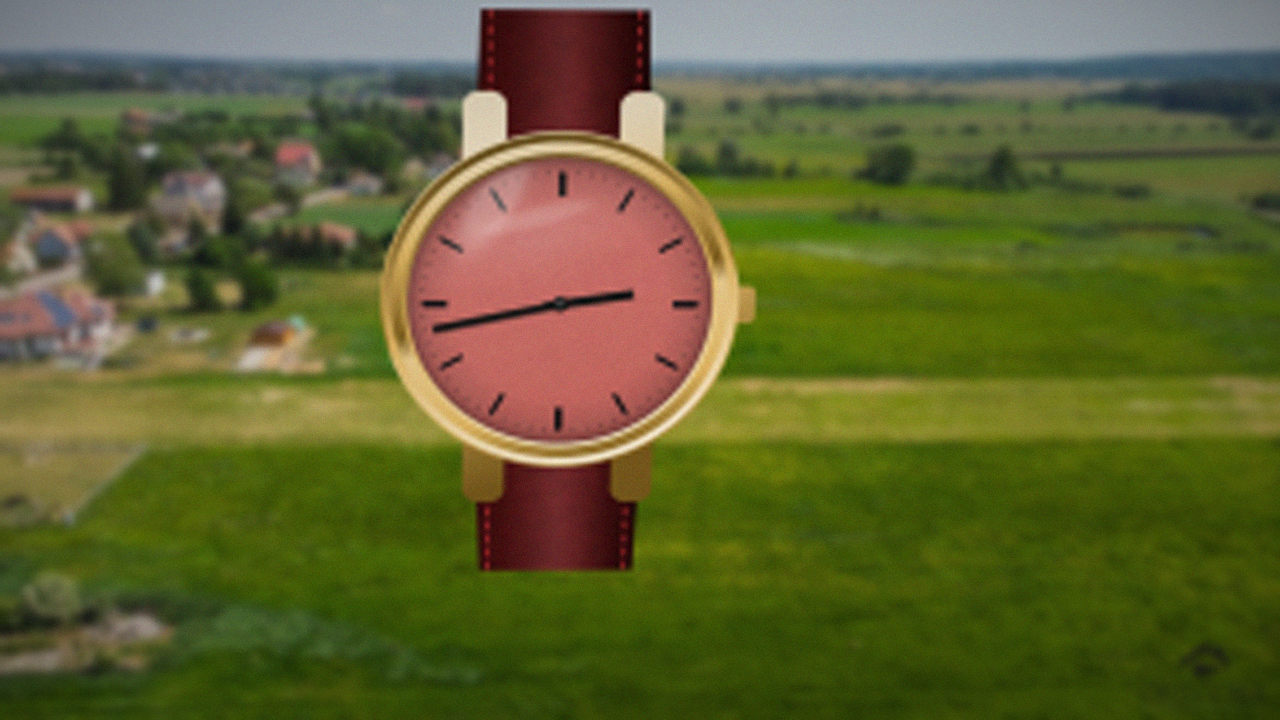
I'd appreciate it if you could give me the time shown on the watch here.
2:43
